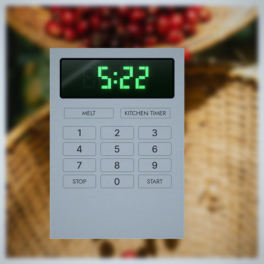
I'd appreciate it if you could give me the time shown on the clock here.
5:22
